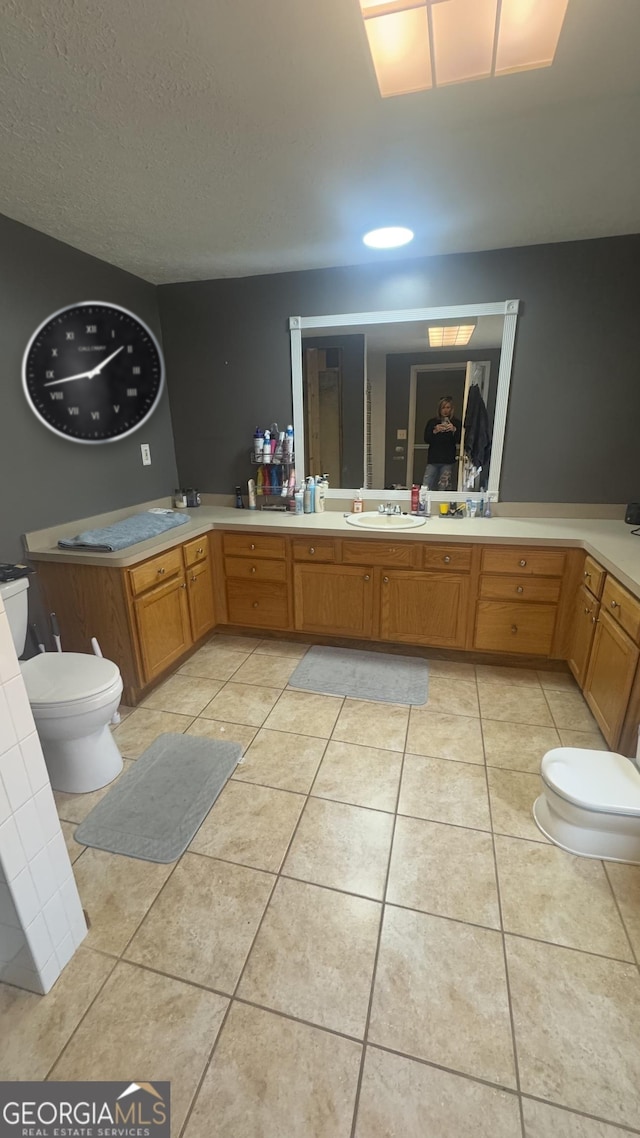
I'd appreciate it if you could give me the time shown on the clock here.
1:43
